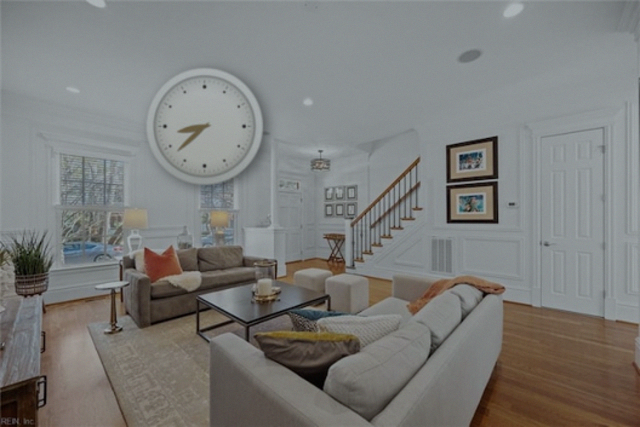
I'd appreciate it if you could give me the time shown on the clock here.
8:38
